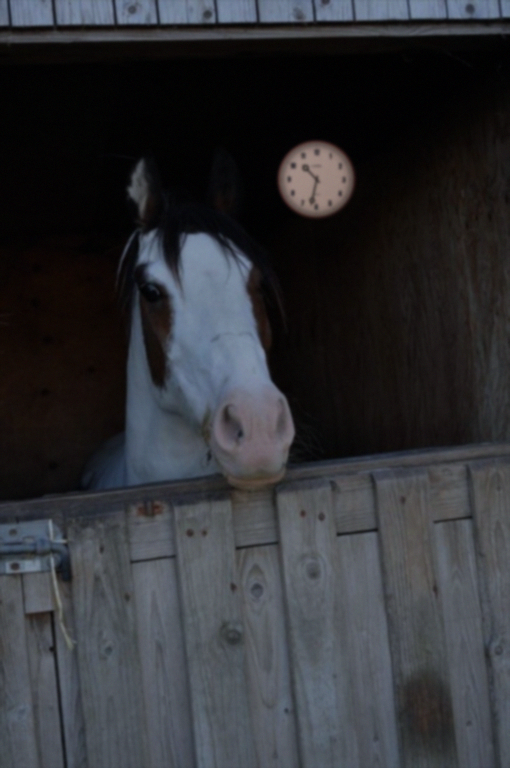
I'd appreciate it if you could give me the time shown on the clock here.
10:32
